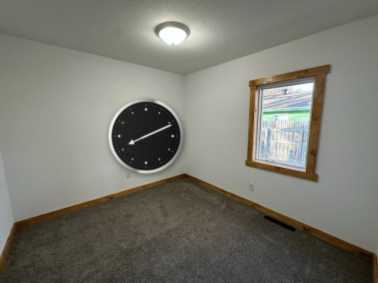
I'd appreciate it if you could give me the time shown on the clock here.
8:11
